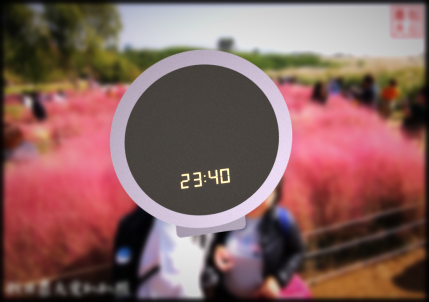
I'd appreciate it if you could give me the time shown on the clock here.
23:40
